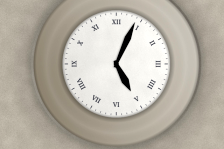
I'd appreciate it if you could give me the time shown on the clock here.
5:04
